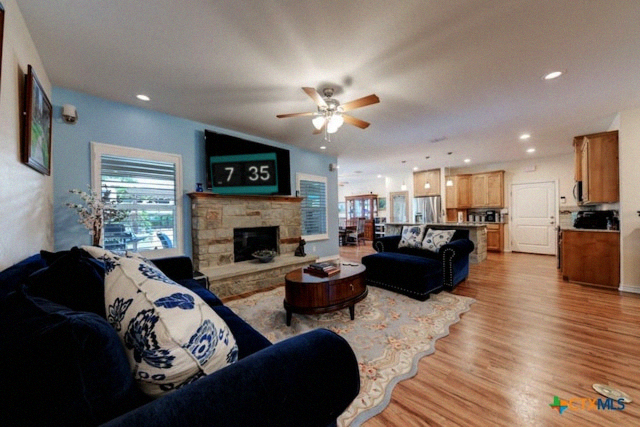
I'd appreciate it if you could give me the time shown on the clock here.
7:35
